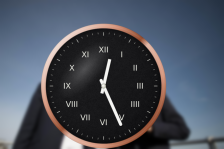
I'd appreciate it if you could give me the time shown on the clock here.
12:26
